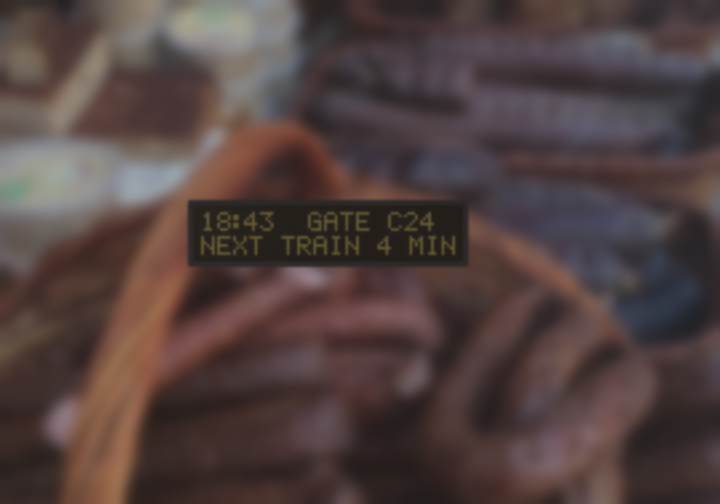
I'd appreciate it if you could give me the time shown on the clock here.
18:43
